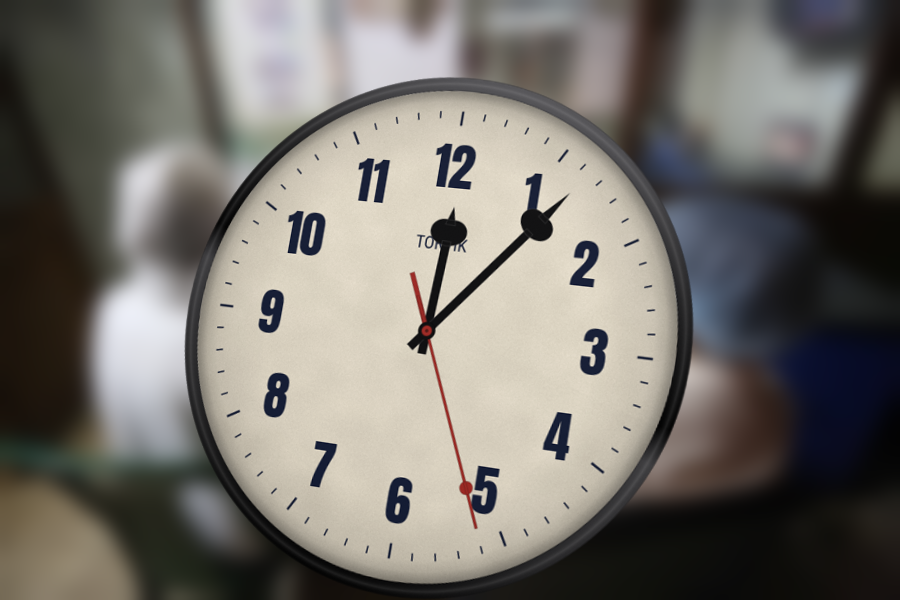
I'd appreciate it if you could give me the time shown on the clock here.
12:06:26
